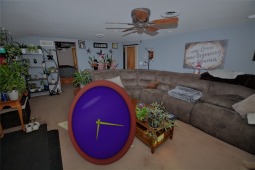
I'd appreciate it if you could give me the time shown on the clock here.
6:16
